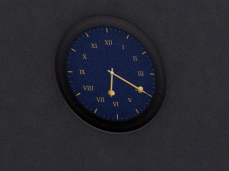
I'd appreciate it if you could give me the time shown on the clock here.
6:20
